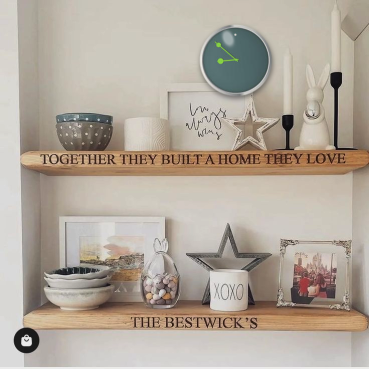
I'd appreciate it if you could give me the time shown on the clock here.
8:52
